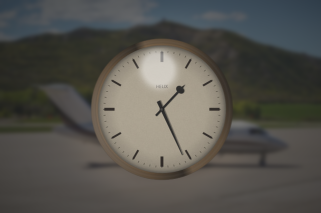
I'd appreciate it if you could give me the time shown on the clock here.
1:26
